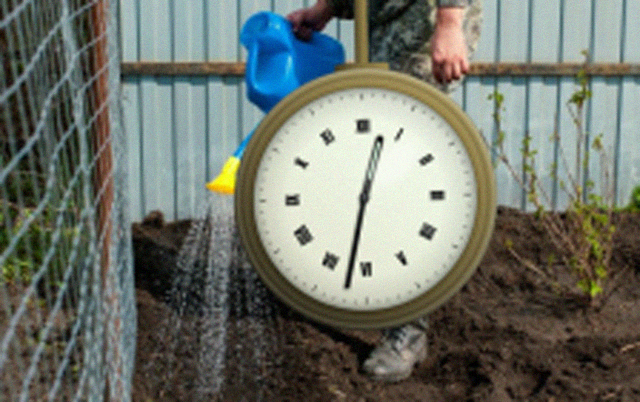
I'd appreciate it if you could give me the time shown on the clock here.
12:32
